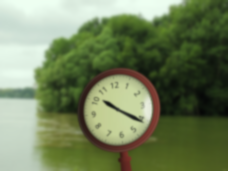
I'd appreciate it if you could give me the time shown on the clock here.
10:21
